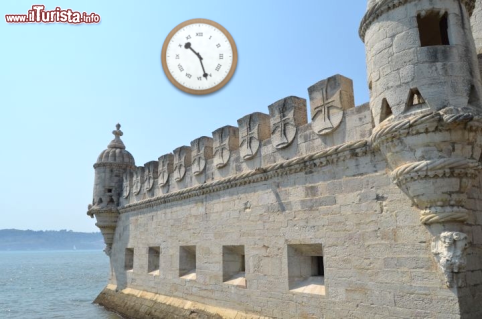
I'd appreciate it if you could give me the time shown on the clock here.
10:27
